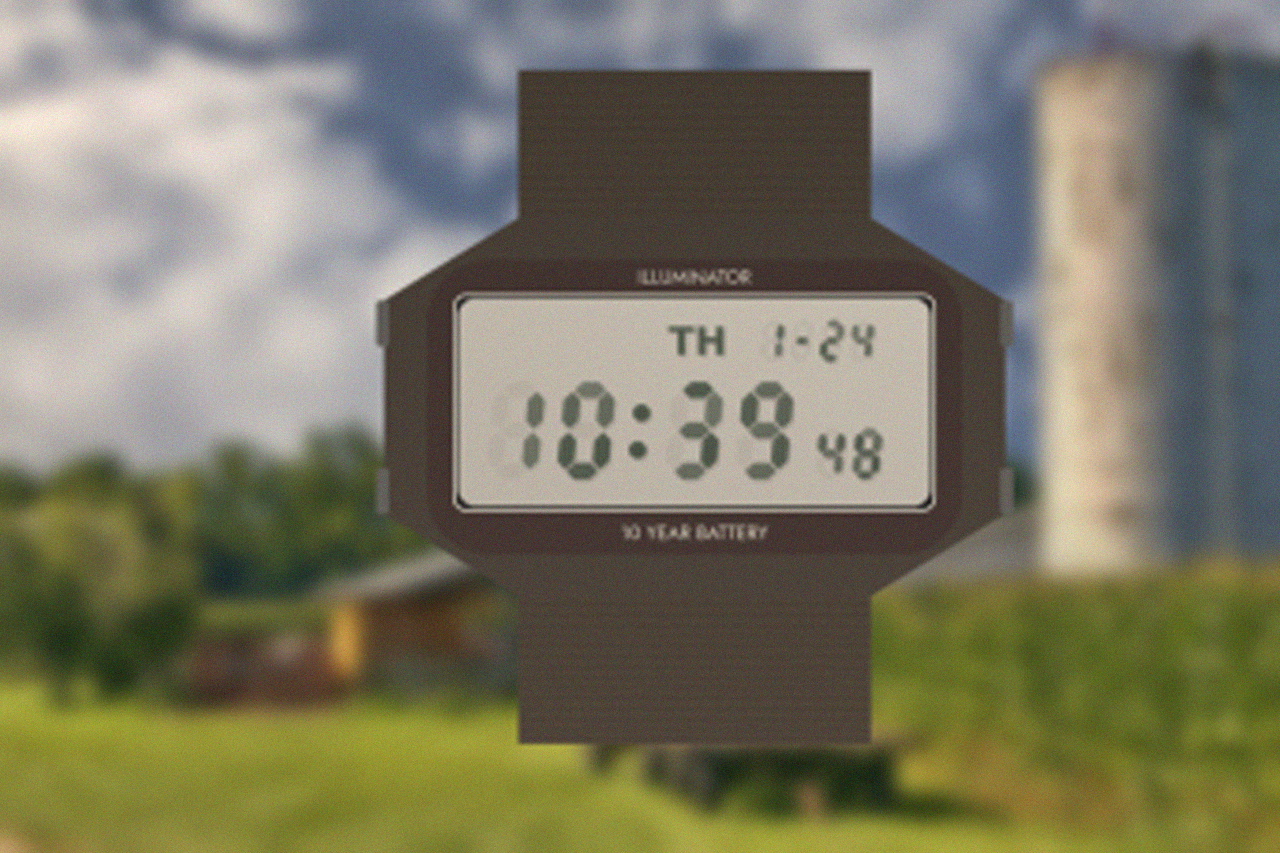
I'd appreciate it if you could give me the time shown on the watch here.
10:39:48
